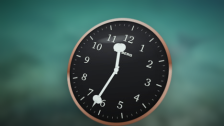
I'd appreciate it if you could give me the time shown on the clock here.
11:32
